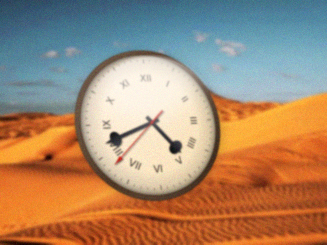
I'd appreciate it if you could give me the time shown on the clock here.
4:41:38
